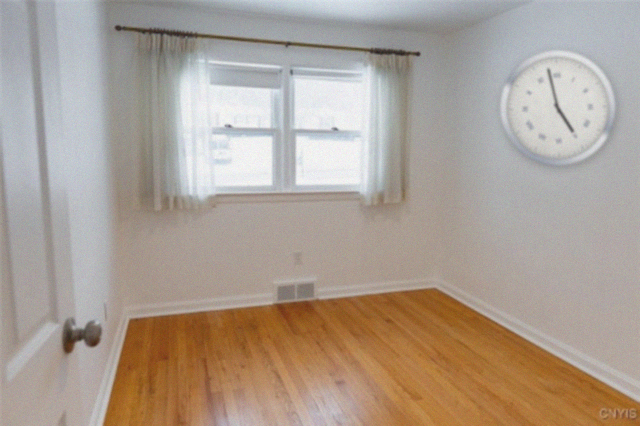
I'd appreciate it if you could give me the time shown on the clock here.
4:58
